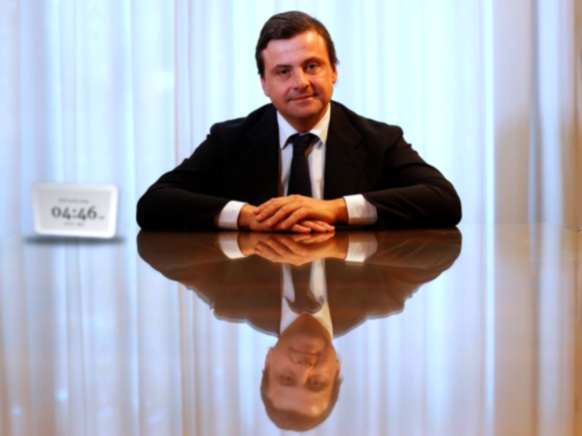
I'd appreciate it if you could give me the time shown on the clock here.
4:46
